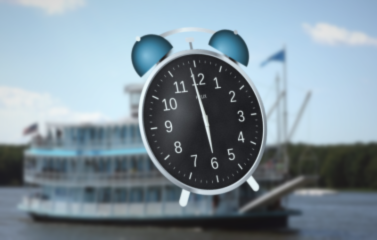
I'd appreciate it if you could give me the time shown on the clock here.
5:59
